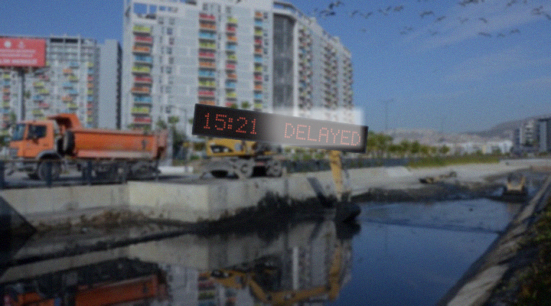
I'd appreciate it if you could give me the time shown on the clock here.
15:21
